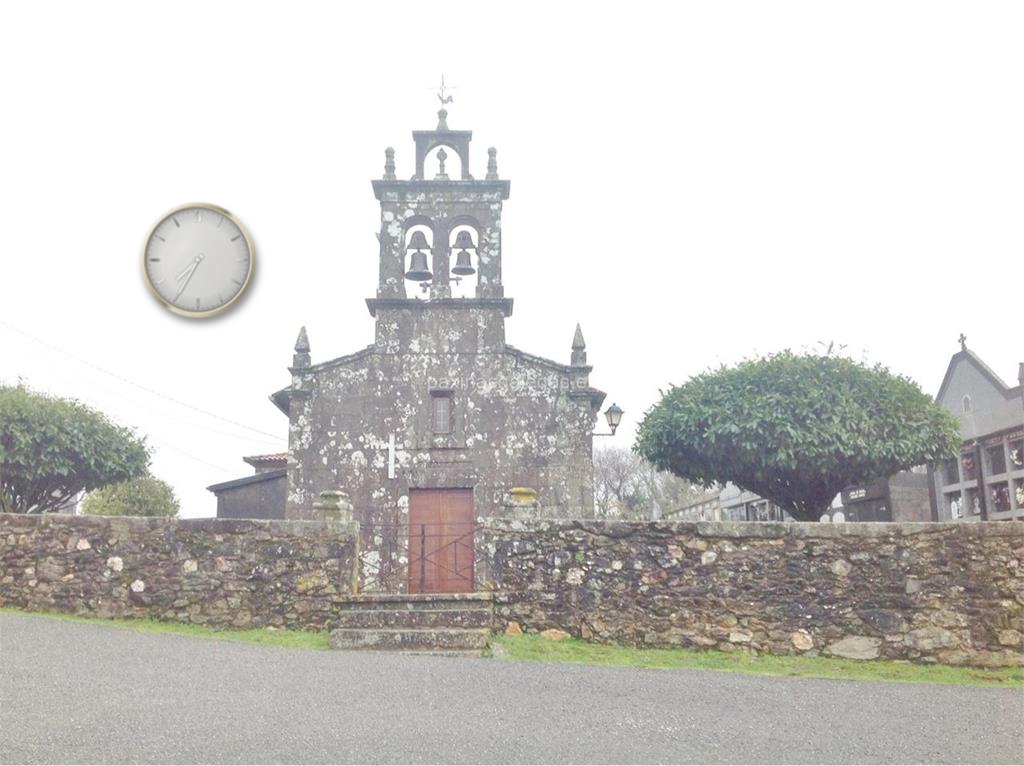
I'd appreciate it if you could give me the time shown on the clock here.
7:35
